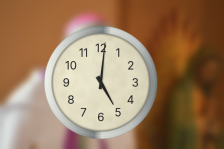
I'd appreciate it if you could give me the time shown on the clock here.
5:01
